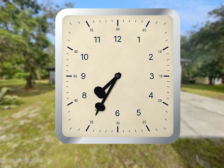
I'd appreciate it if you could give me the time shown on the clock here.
7:35
